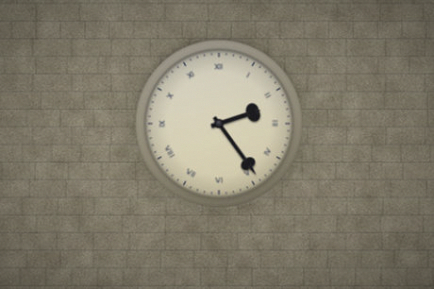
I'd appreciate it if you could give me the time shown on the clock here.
2:24
